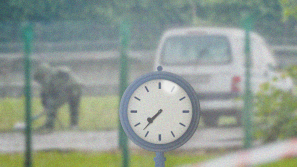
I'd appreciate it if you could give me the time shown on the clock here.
7:37
